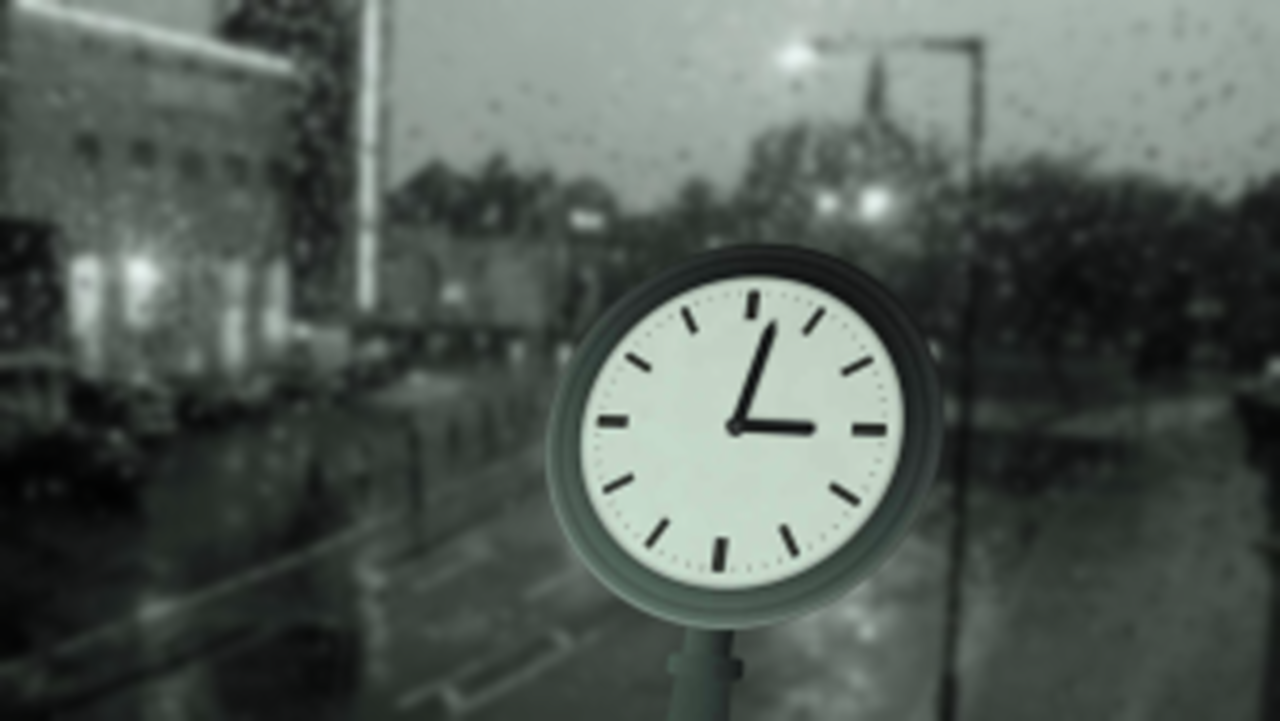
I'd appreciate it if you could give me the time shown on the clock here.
3:02
